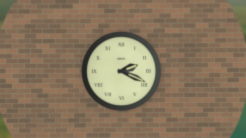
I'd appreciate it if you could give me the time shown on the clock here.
2:19
